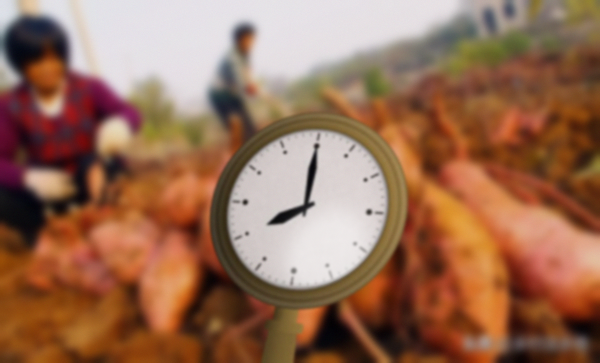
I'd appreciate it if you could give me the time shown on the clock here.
8:00
